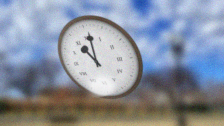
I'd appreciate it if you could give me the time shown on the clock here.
11:01
